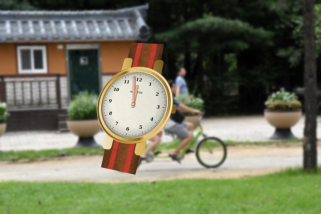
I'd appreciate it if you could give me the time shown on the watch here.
11:58
